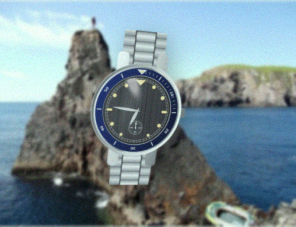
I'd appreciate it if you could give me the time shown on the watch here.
6:46
